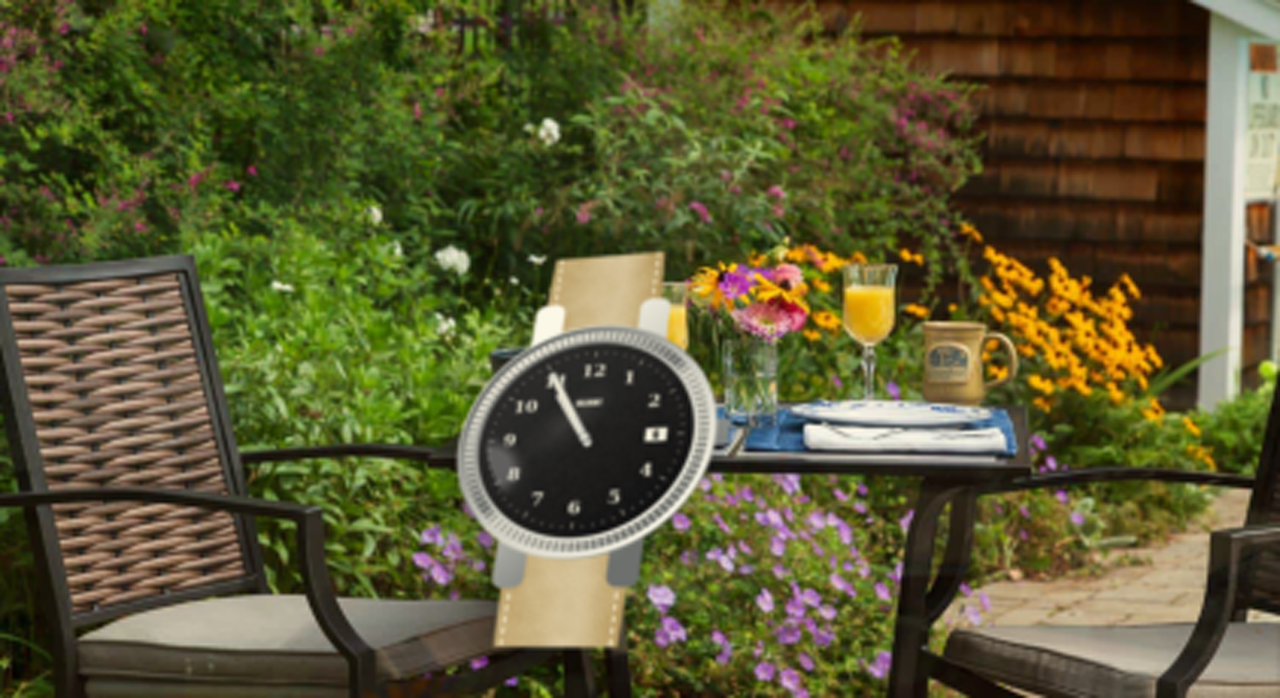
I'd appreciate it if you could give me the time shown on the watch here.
10:55
